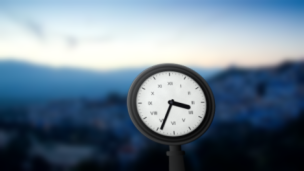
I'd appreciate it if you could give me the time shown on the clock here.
3:34
